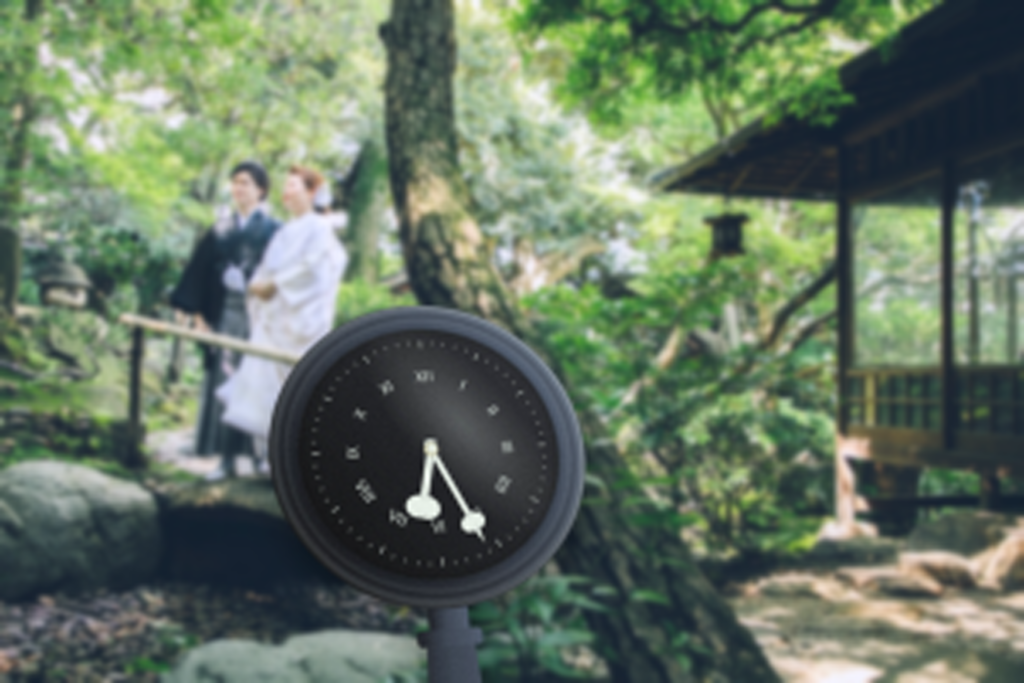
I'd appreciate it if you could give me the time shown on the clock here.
6:26
